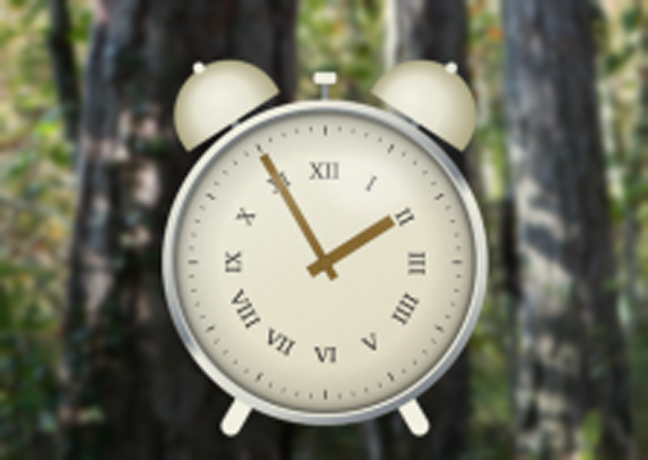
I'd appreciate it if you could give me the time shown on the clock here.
1:55
